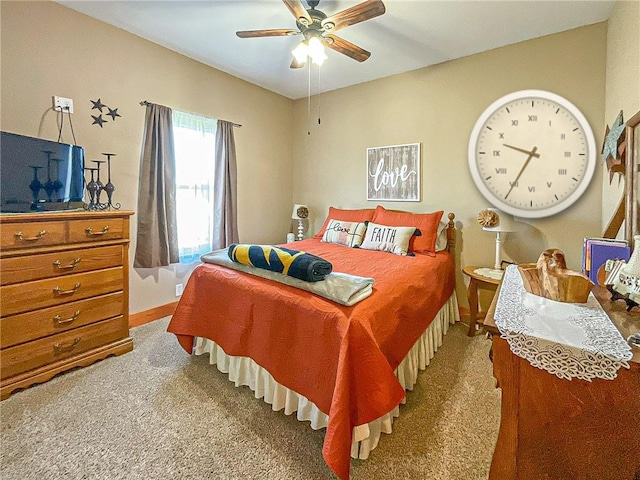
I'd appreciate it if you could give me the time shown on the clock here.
9:35
